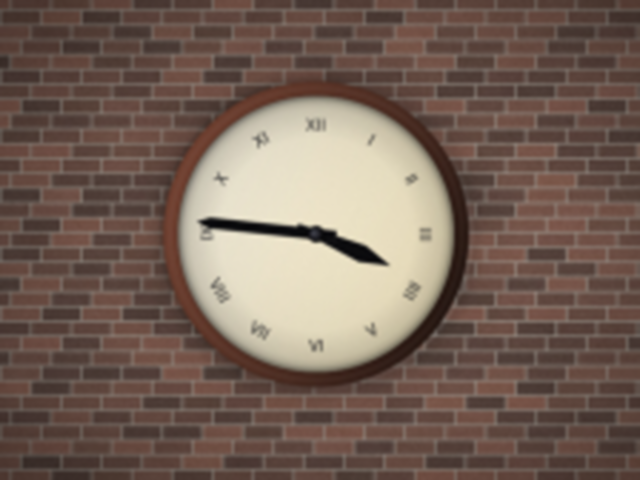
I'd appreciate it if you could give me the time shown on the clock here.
3:46
